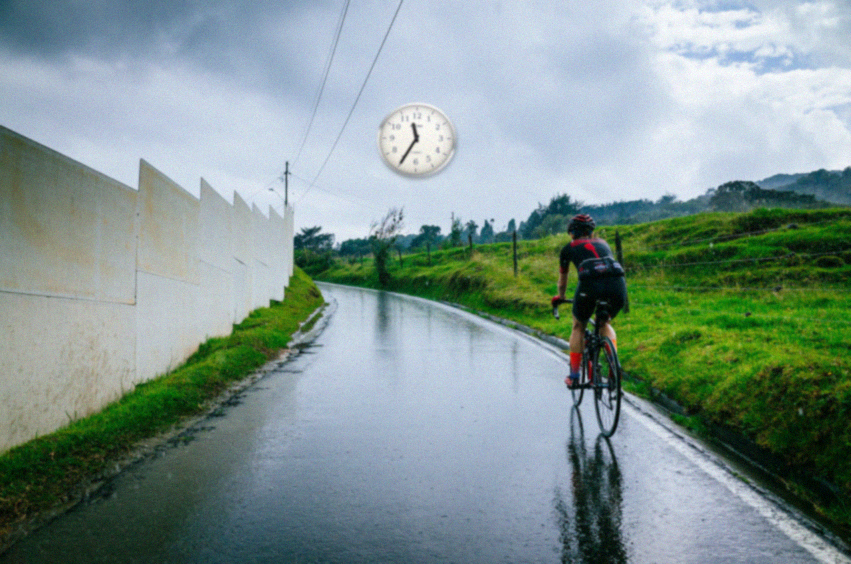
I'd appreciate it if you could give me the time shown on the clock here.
11:35
